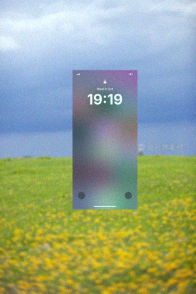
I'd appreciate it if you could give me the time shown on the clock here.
19:19
